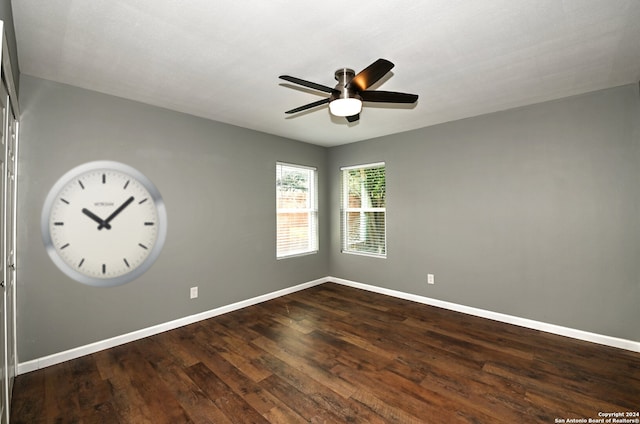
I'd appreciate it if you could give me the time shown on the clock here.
10:08
